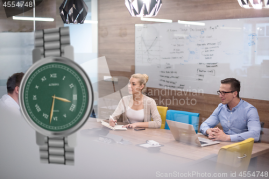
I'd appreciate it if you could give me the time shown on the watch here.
3:32
